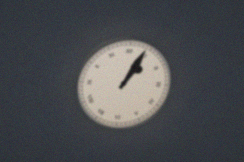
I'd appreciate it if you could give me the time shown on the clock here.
1:04
